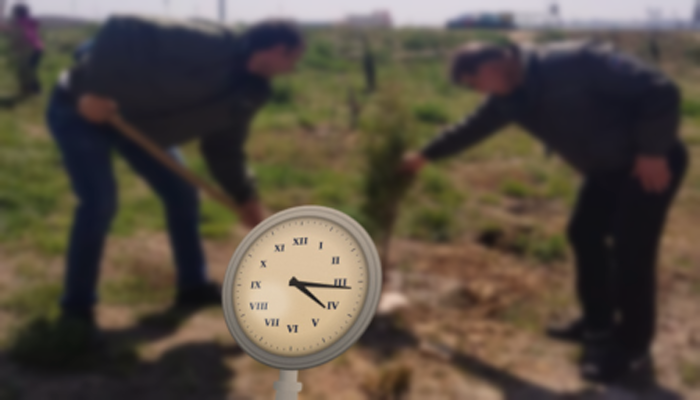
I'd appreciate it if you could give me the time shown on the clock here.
4:16
